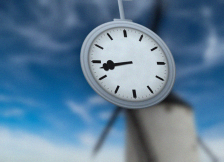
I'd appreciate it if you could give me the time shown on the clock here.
8:43
